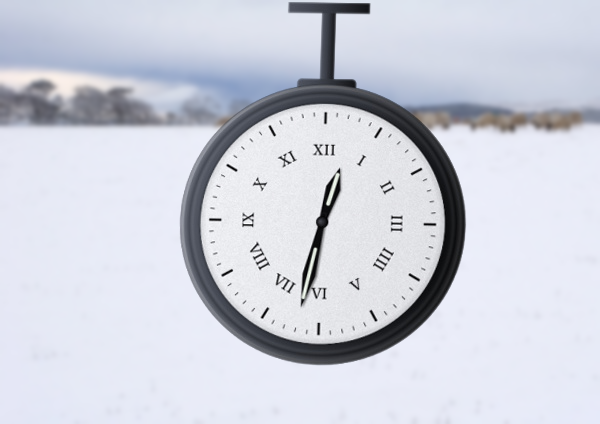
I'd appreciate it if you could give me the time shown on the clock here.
12:32
